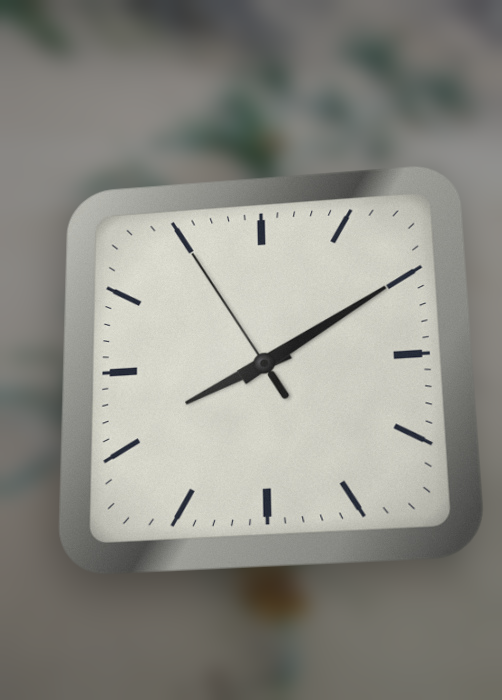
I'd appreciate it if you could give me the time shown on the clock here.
8:09:55
